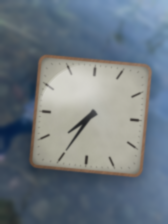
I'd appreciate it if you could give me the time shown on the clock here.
7:35
